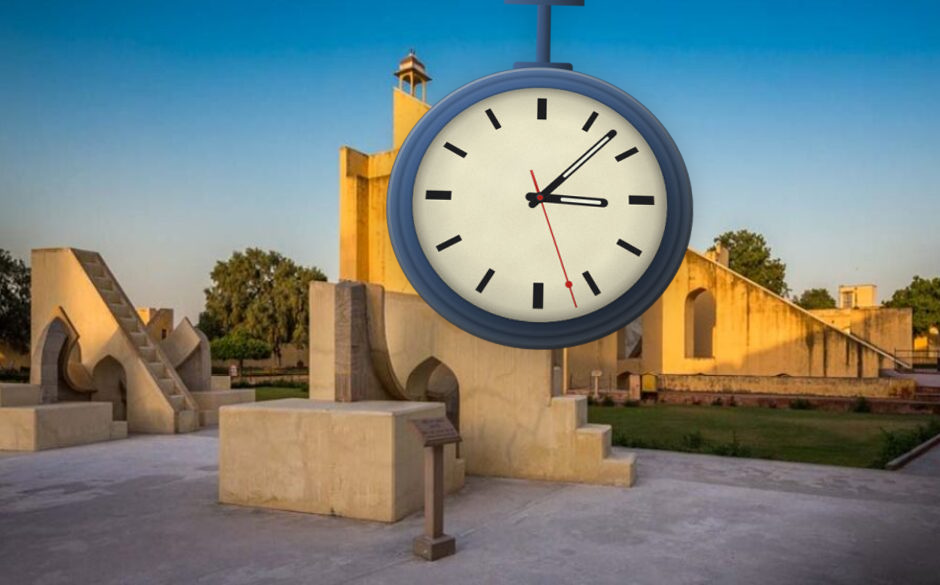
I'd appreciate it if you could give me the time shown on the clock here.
3:07:27
